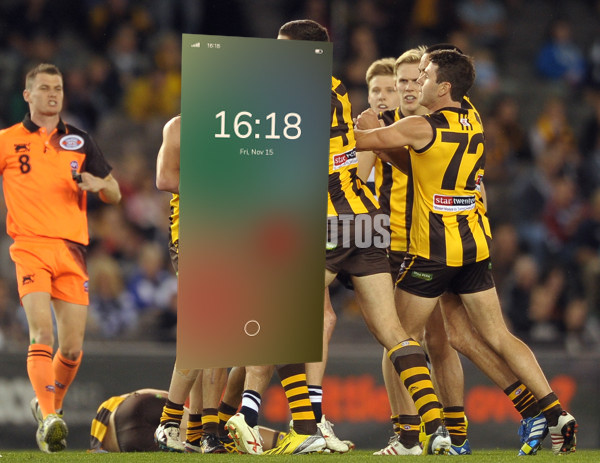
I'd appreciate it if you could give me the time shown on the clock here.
16:18
